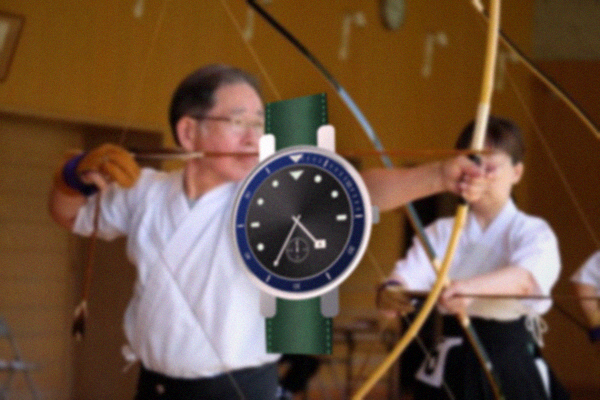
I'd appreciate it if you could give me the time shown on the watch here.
4:35
